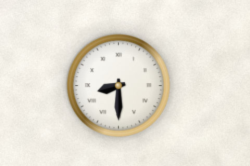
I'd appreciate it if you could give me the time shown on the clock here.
8:30
